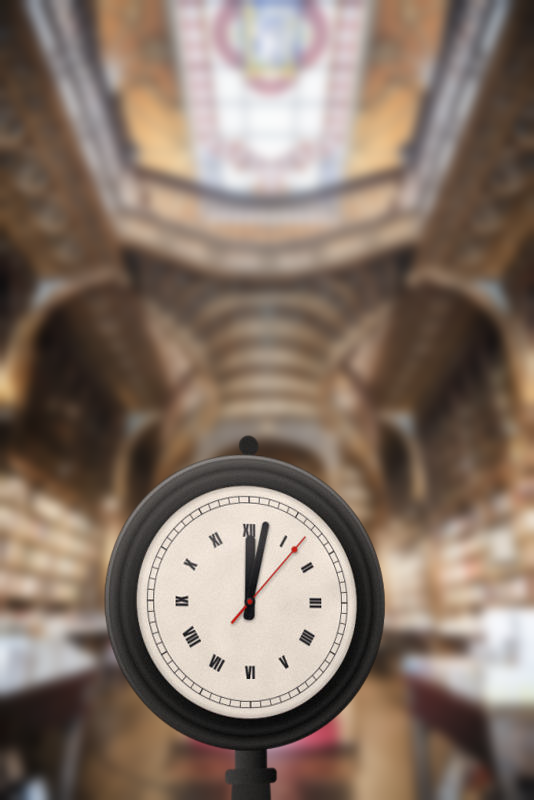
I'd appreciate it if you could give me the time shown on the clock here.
12:02:07
